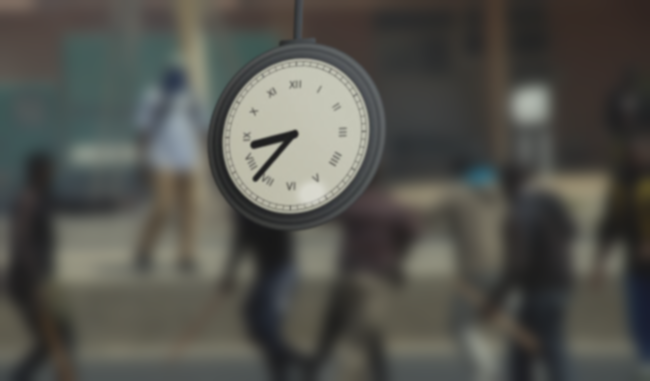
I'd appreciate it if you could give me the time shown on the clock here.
8:37
